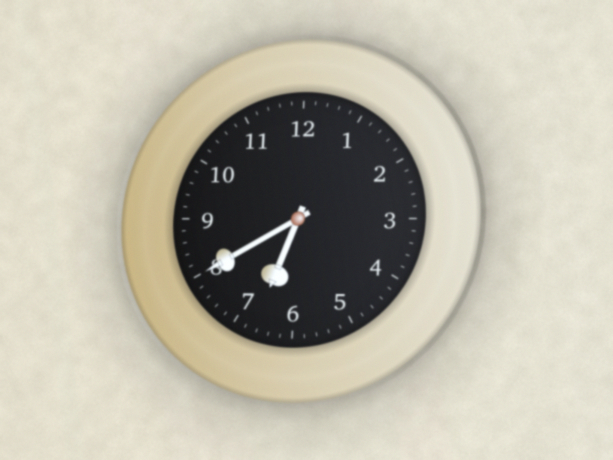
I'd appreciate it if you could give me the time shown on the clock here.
6:40
